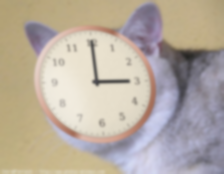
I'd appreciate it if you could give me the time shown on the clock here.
3:00
